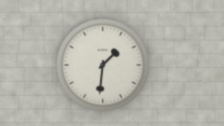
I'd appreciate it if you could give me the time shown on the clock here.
1:31
